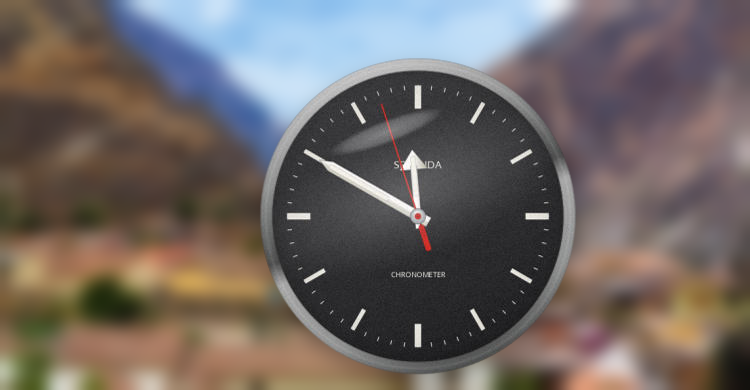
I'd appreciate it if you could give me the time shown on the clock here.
11:49:57
